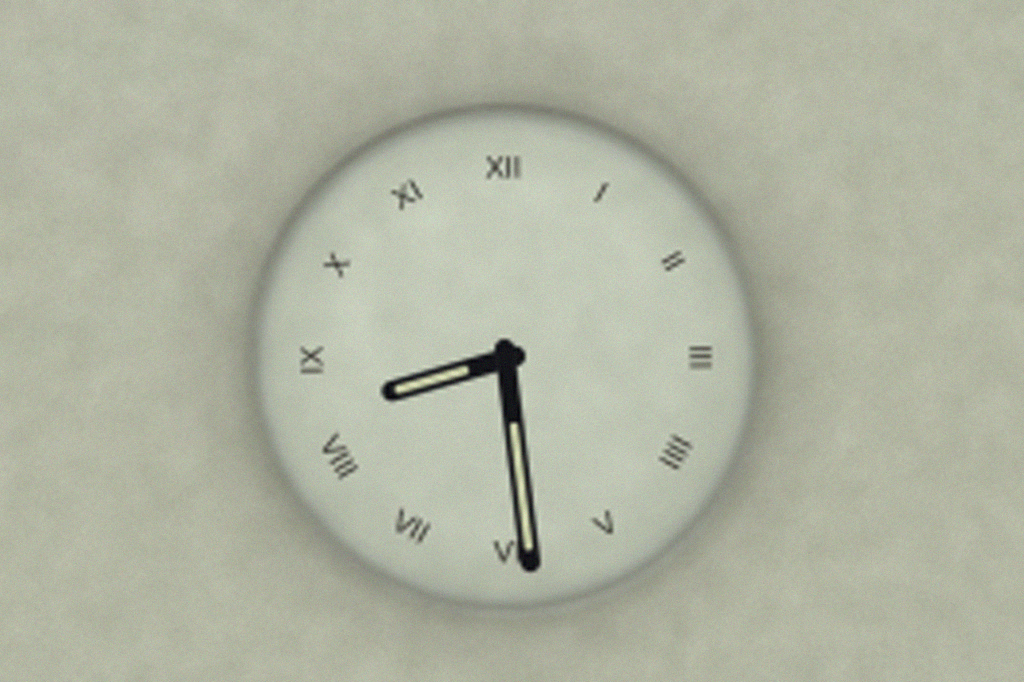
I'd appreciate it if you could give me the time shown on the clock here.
8:29
